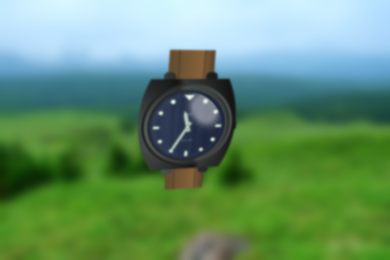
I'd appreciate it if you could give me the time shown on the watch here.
11:35
